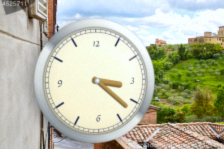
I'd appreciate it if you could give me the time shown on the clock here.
3:22
